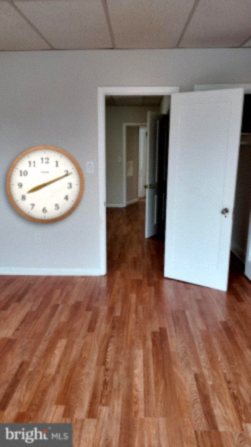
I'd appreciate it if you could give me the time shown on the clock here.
8:11
